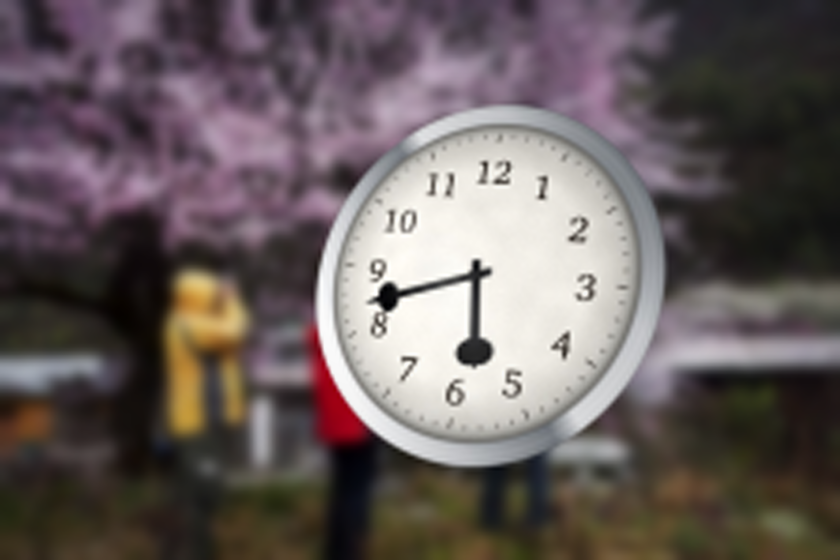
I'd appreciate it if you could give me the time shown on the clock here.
5:42
